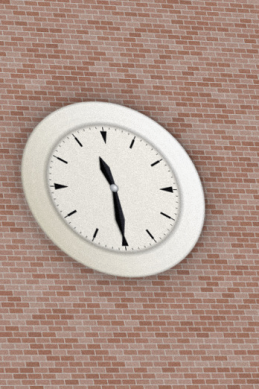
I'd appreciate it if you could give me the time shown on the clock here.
11:30
